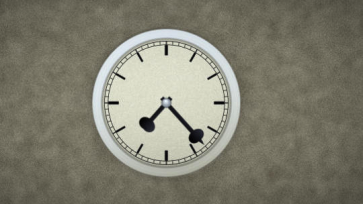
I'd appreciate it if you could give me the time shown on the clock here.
7:23
